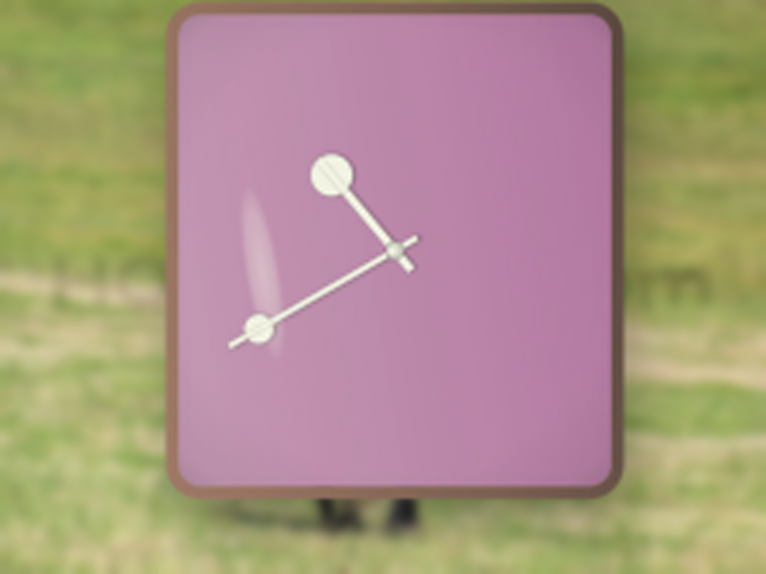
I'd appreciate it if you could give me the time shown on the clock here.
10:40
